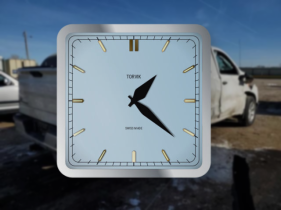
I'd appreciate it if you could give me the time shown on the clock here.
1:22
